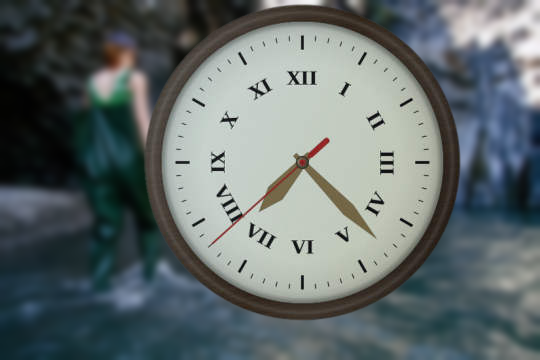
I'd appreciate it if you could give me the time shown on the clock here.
7:22:38
